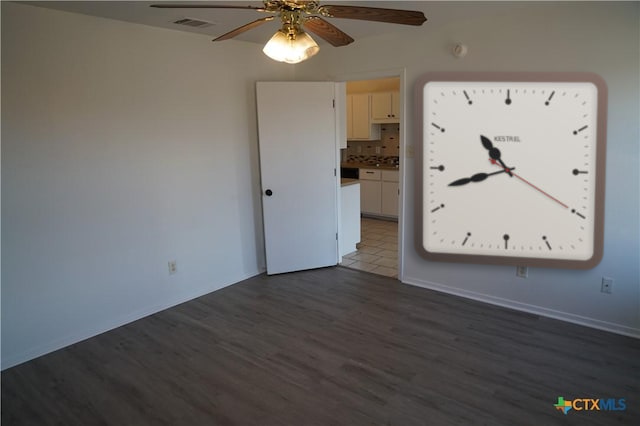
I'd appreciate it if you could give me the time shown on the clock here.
10:42:20
